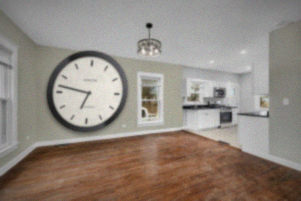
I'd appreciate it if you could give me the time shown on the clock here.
6:47
